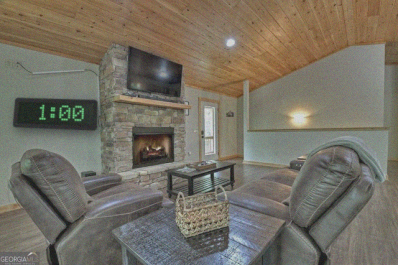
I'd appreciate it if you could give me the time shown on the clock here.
1:00
